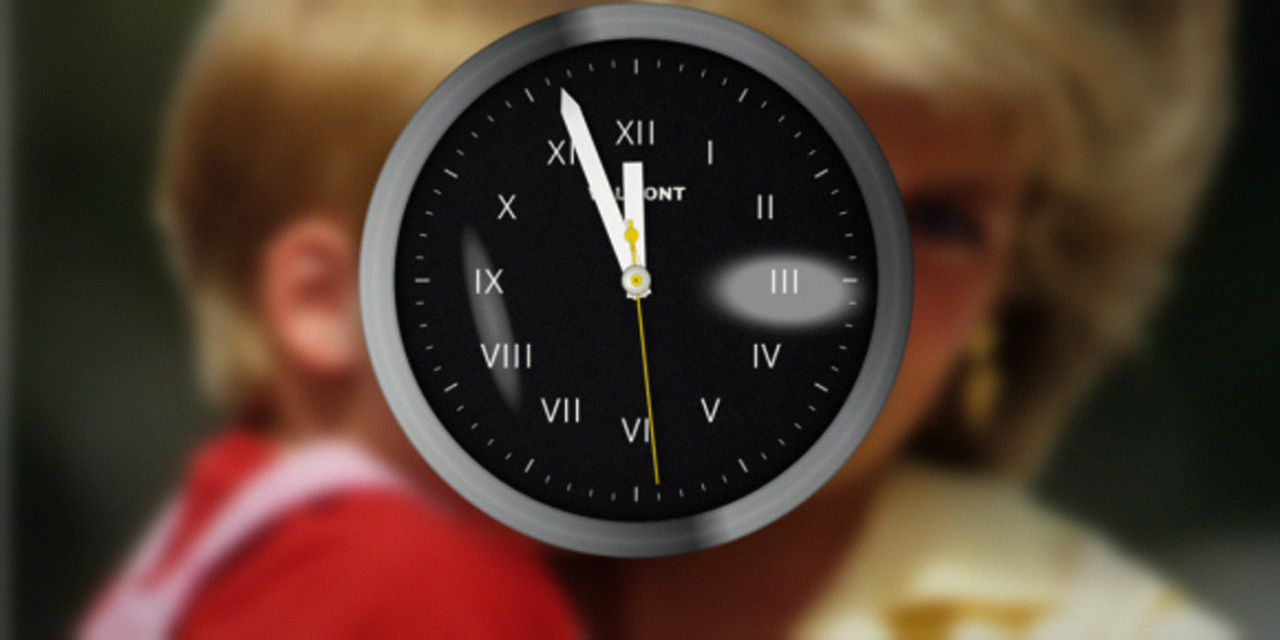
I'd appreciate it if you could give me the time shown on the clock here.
11:56:29
